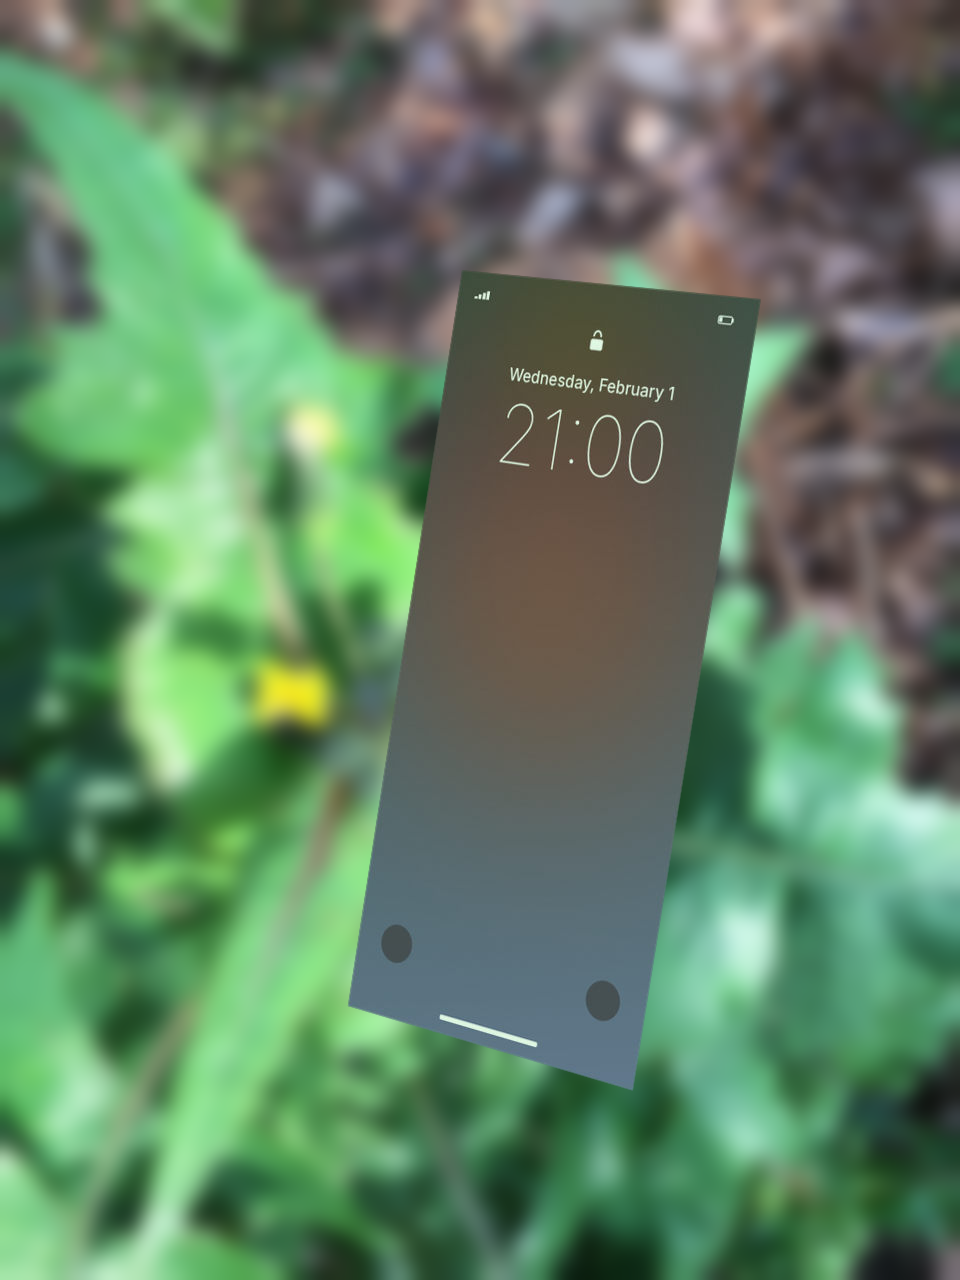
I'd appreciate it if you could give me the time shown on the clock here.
21:00
